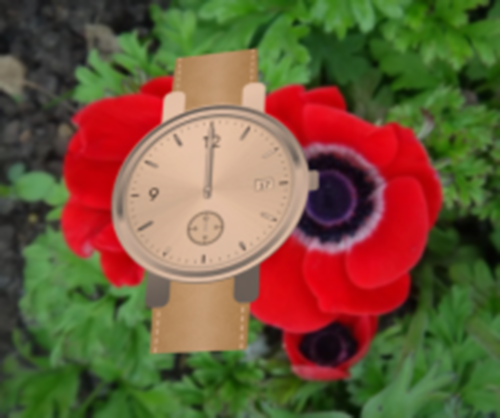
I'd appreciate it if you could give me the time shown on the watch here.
12:00
